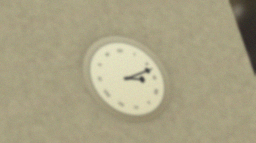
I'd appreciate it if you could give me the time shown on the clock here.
3:12
